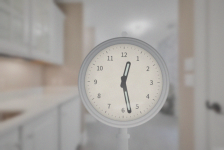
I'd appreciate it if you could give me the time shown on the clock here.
12:28
